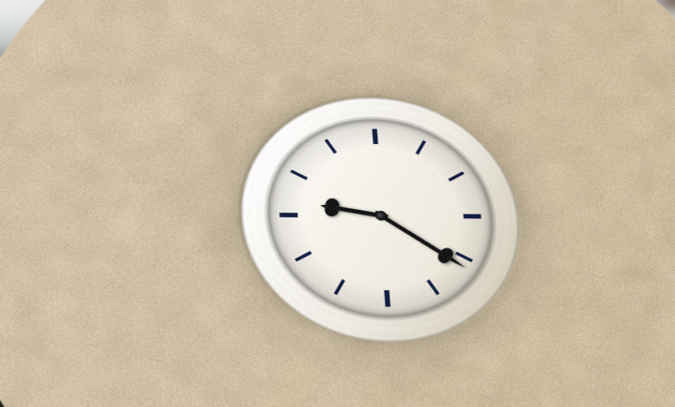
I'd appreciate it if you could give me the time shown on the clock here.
9:21
